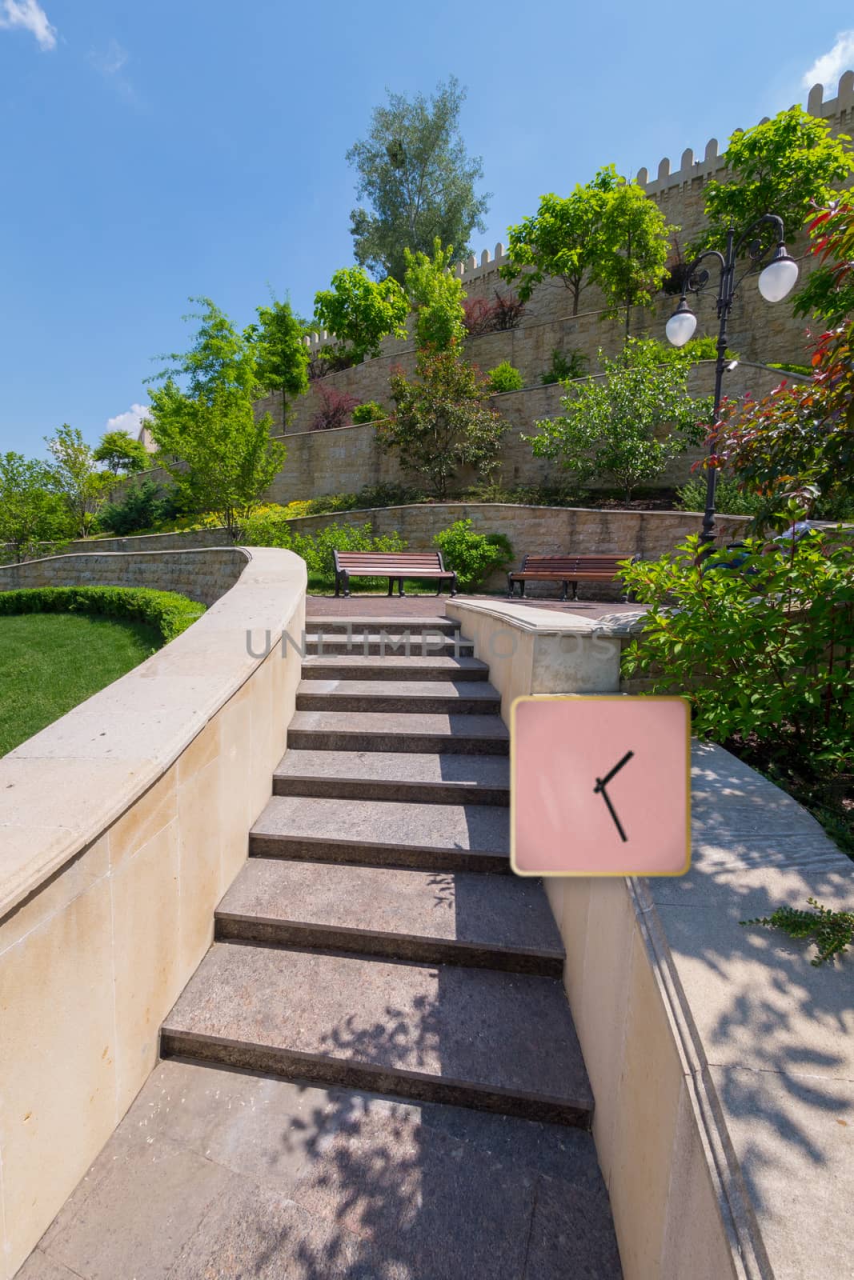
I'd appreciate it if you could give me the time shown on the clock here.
1:26
